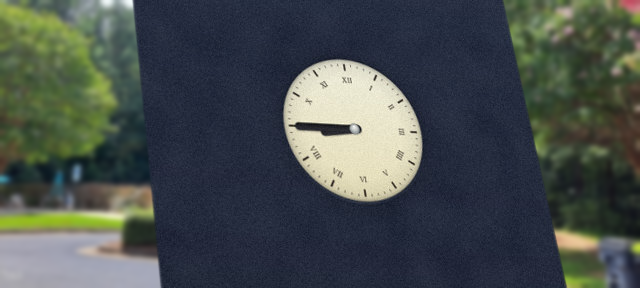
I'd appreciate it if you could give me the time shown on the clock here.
8:45
